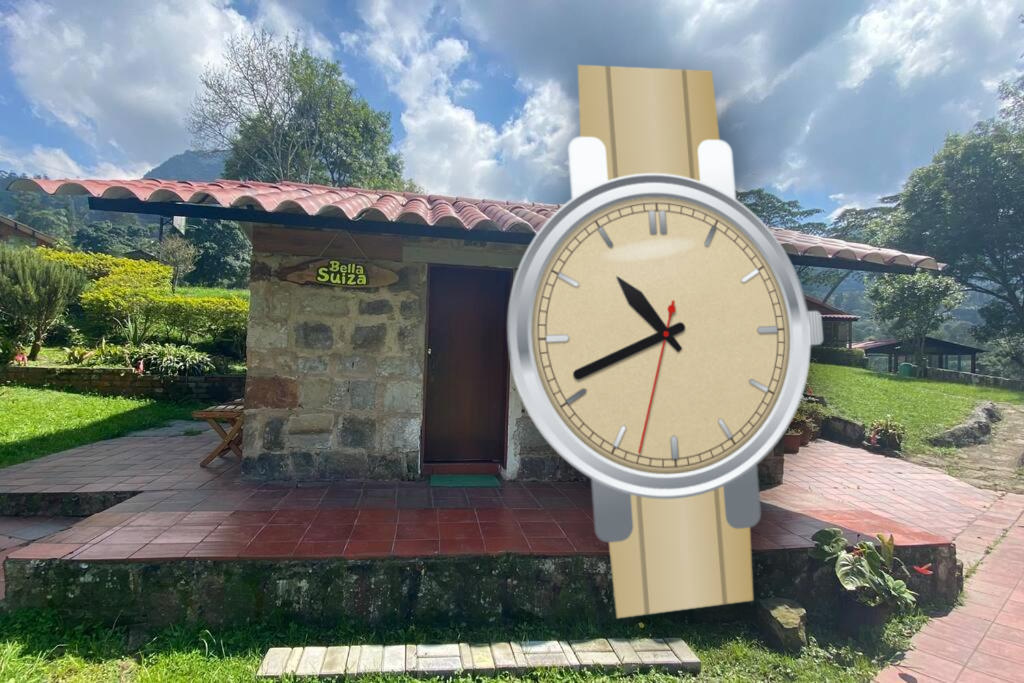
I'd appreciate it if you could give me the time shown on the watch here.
10:41:33
